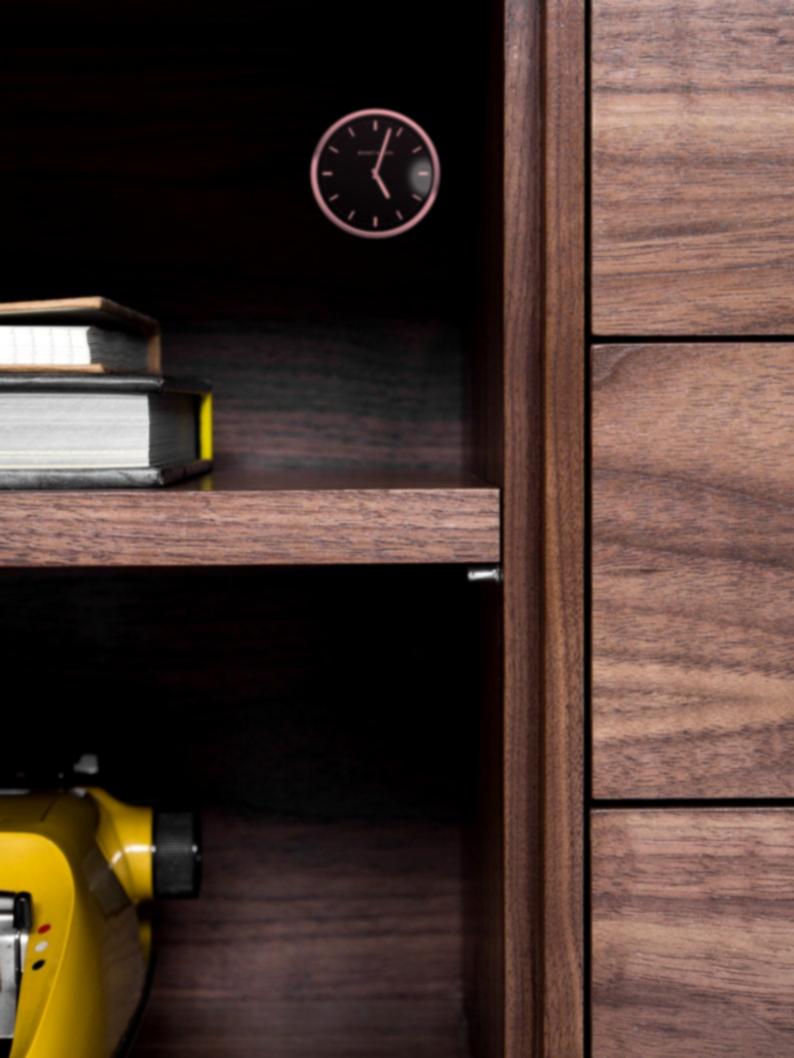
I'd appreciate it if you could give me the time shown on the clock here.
5:03
